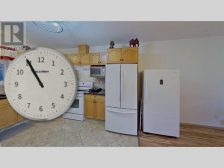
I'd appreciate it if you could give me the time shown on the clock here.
10:55
